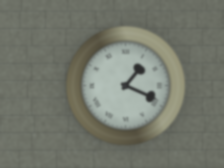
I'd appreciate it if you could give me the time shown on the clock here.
1:19
